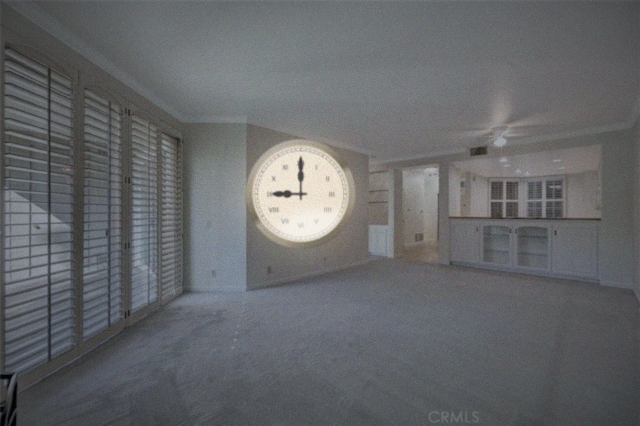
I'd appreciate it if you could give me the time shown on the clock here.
9:00
